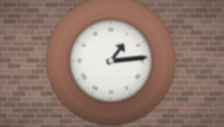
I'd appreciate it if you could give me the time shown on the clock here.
1:14
